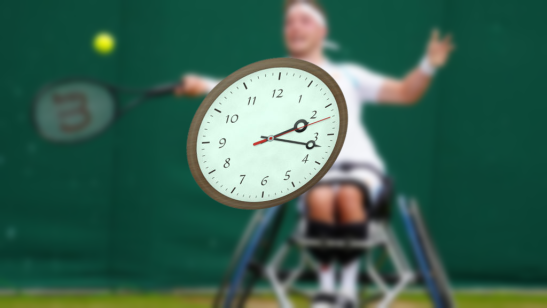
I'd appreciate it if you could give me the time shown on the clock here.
2:17:12
